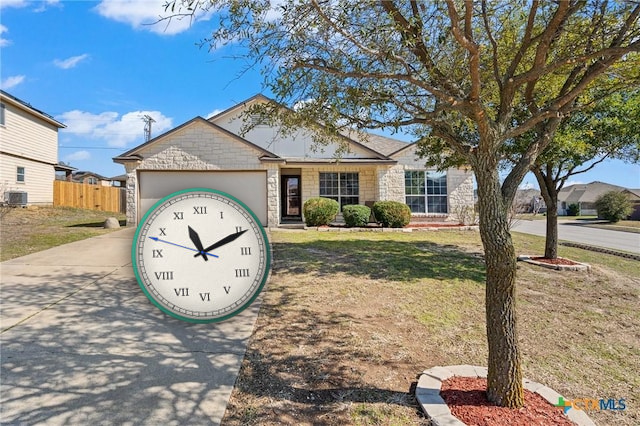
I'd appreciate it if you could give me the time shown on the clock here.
11:10:48
